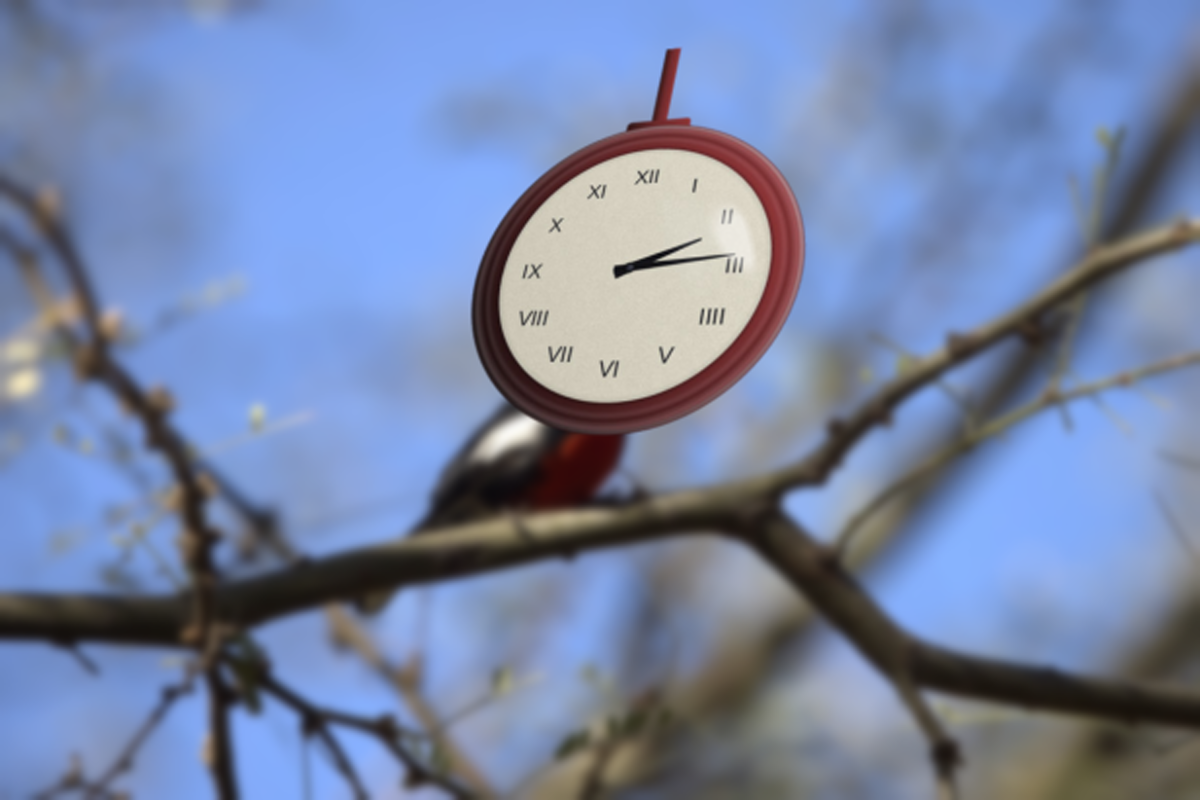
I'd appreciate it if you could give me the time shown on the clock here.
2:14
